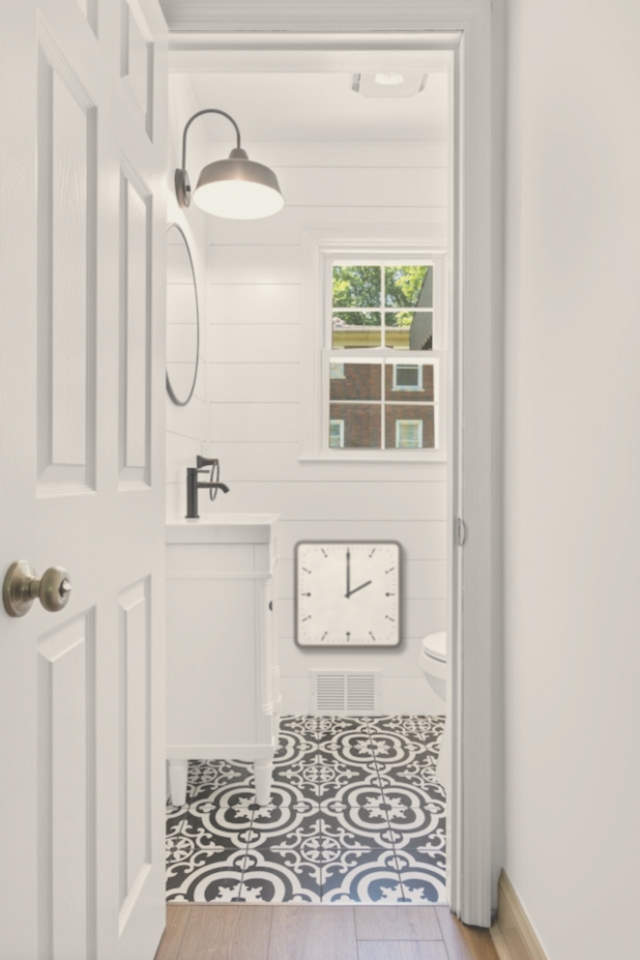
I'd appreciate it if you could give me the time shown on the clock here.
2:00
